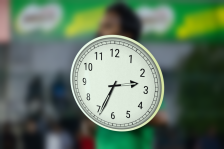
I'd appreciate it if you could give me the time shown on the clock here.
2:34
